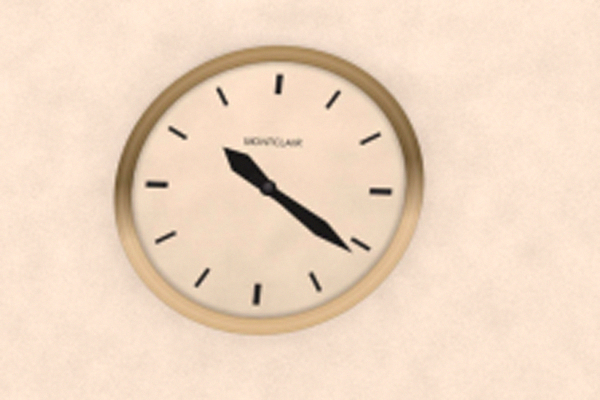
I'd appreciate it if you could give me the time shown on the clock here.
10:21
